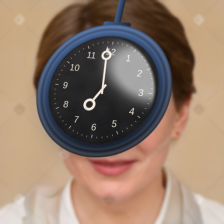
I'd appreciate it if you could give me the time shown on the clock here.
6:59
